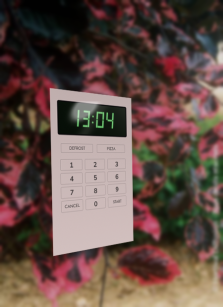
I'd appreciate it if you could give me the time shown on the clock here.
13:04
